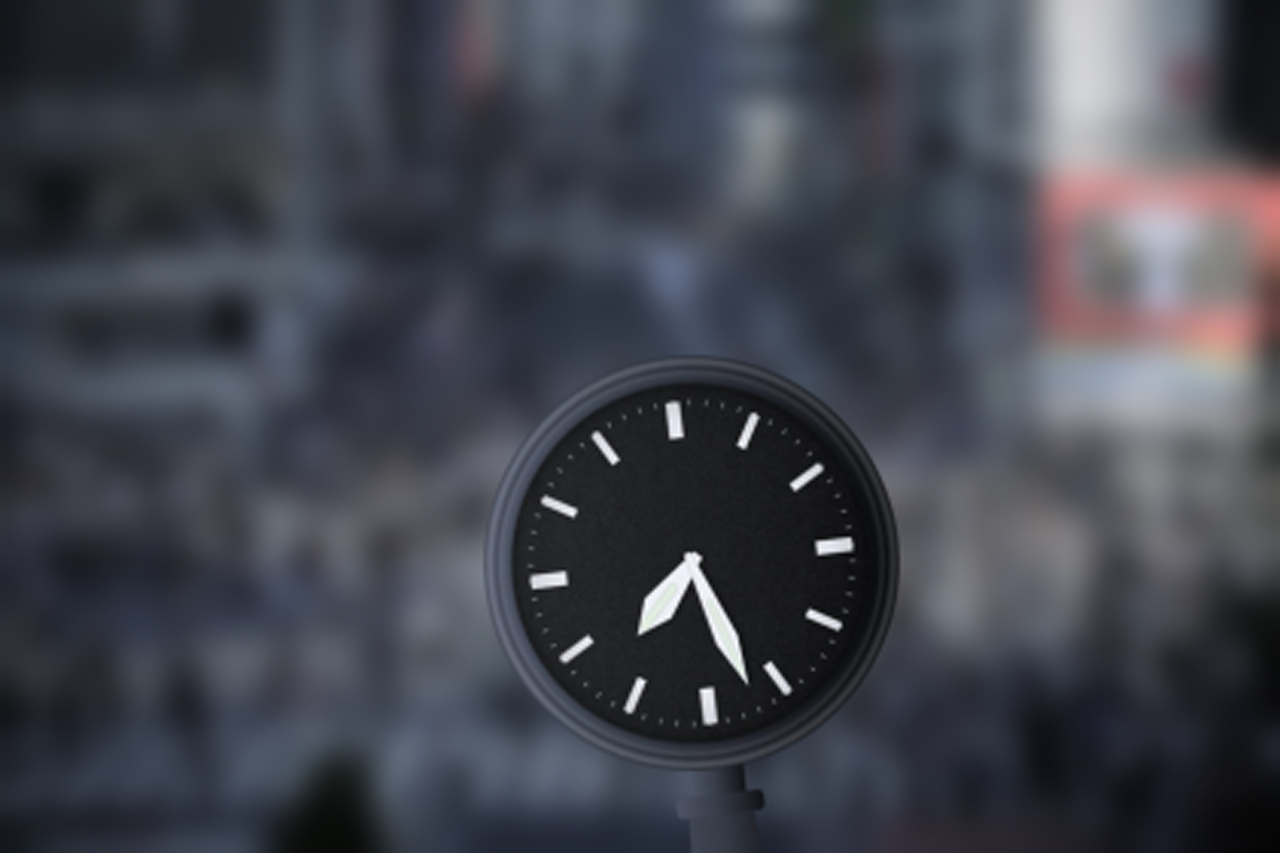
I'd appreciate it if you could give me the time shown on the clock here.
7:27
